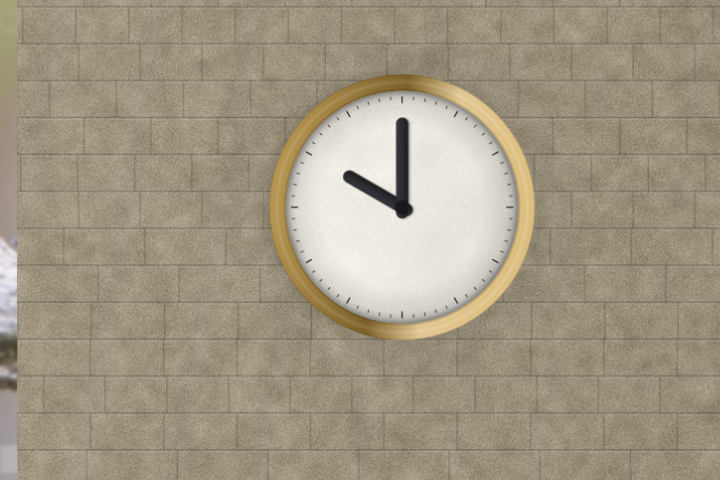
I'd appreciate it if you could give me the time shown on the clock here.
10:00
